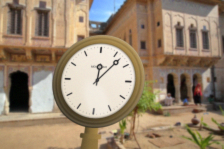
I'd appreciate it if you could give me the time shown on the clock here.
12:07
